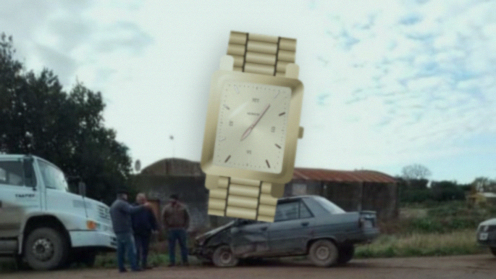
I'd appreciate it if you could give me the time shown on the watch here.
7:05
